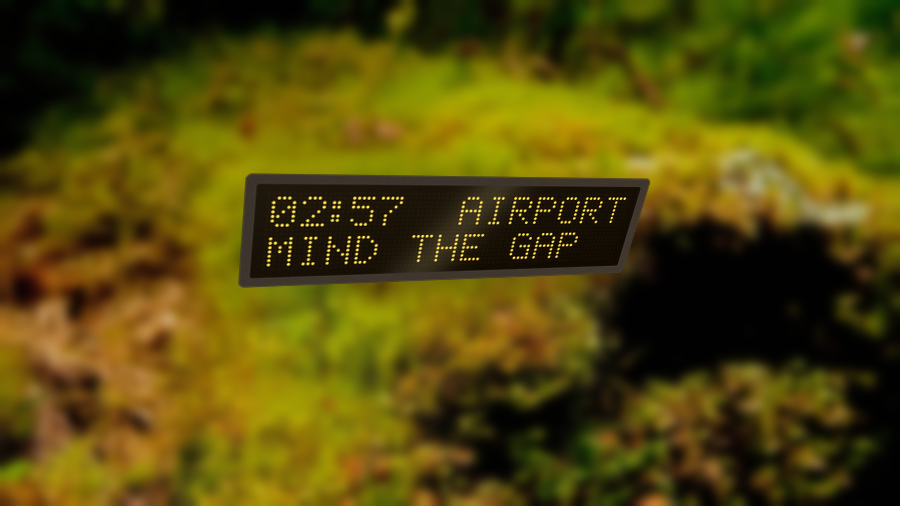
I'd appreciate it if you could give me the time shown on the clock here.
2:57
